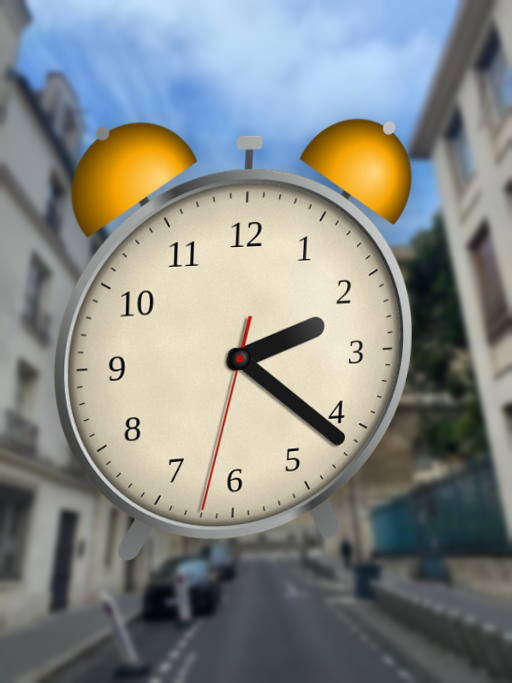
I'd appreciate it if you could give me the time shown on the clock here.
2:21:32
